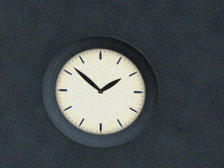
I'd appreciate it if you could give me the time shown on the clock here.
1:52
